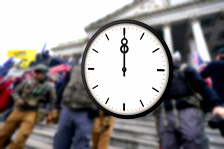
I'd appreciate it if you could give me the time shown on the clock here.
12:00
